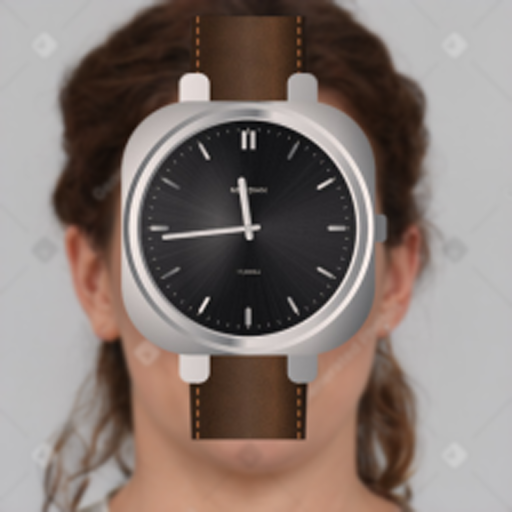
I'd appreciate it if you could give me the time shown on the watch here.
11:44
